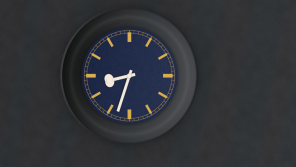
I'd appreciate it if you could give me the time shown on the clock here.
8:33
